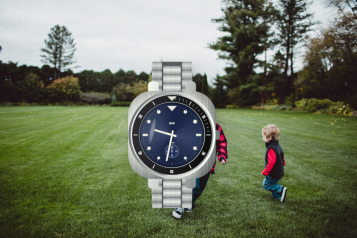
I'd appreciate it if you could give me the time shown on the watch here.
9:32
